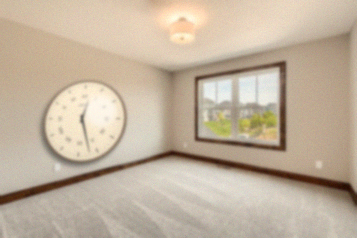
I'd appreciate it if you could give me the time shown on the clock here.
12:27
